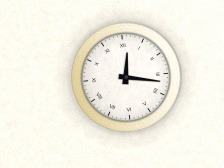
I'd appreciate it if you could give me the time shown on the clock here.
12:17
